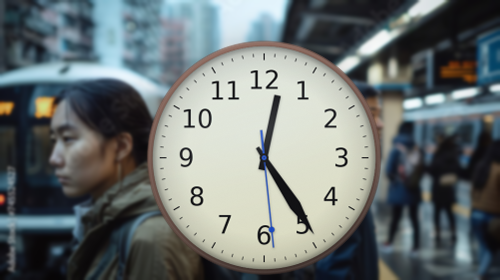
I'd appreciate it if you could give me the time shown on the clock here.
12:24:29
